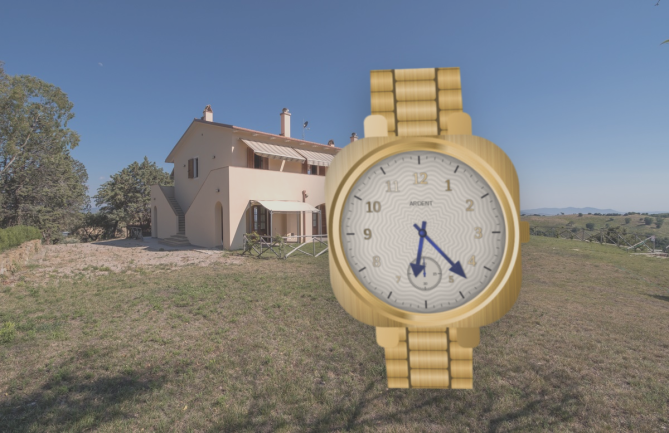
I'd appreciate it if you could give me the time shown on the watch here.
6:23
